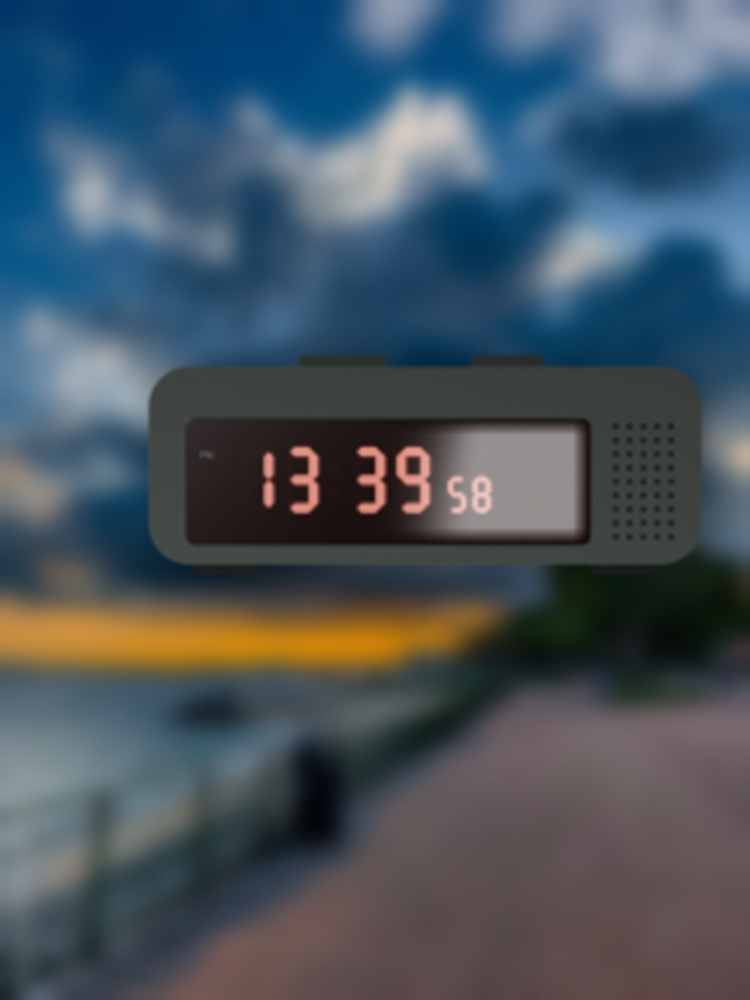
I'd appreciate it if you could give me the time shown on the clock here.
13:39:58
